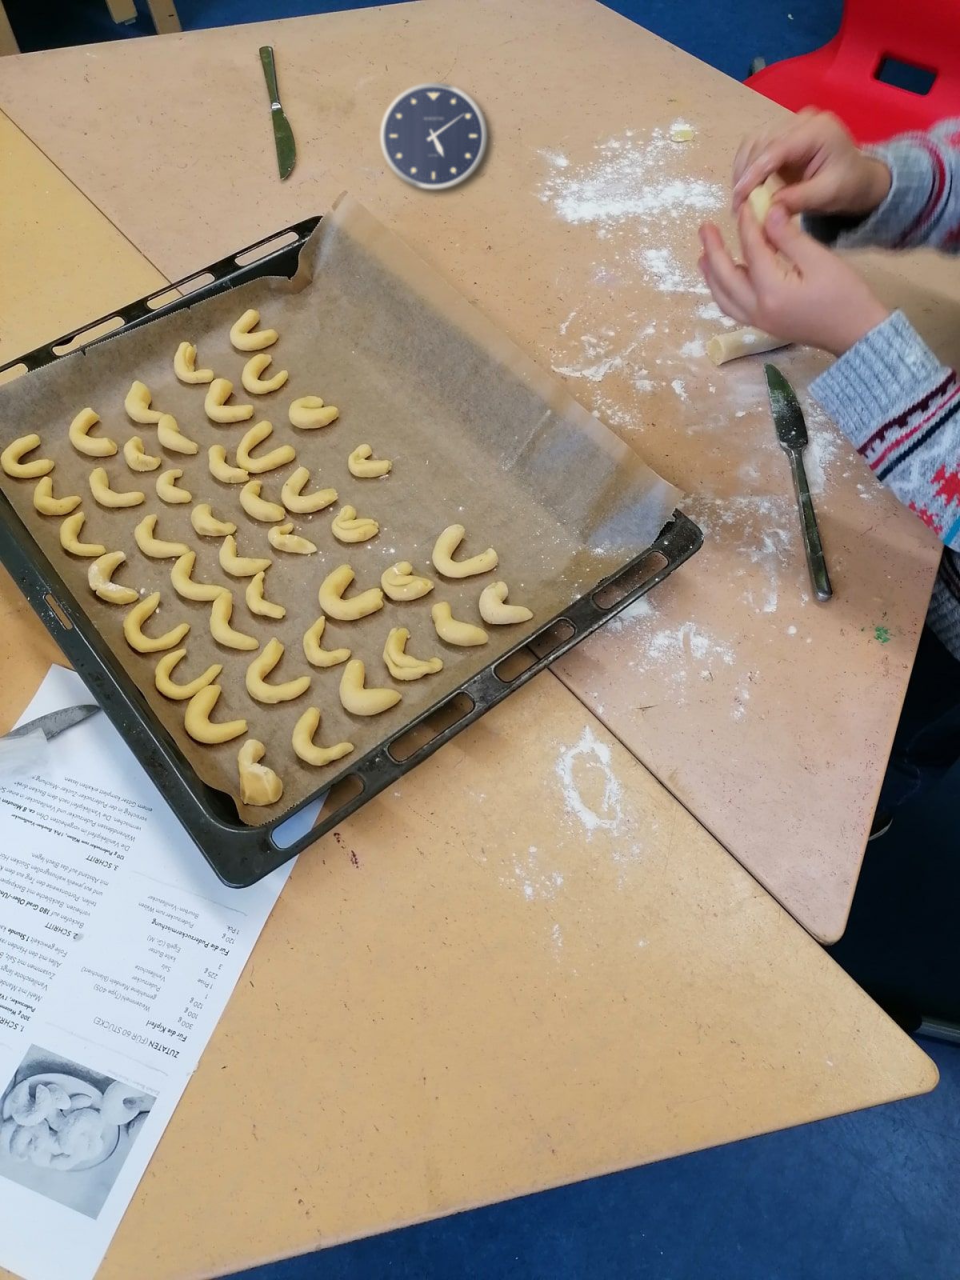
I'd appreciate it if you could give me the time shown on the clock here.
5:09
